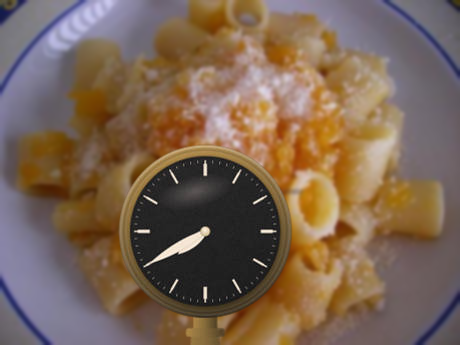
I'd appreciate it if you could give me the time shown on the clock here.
7:40
